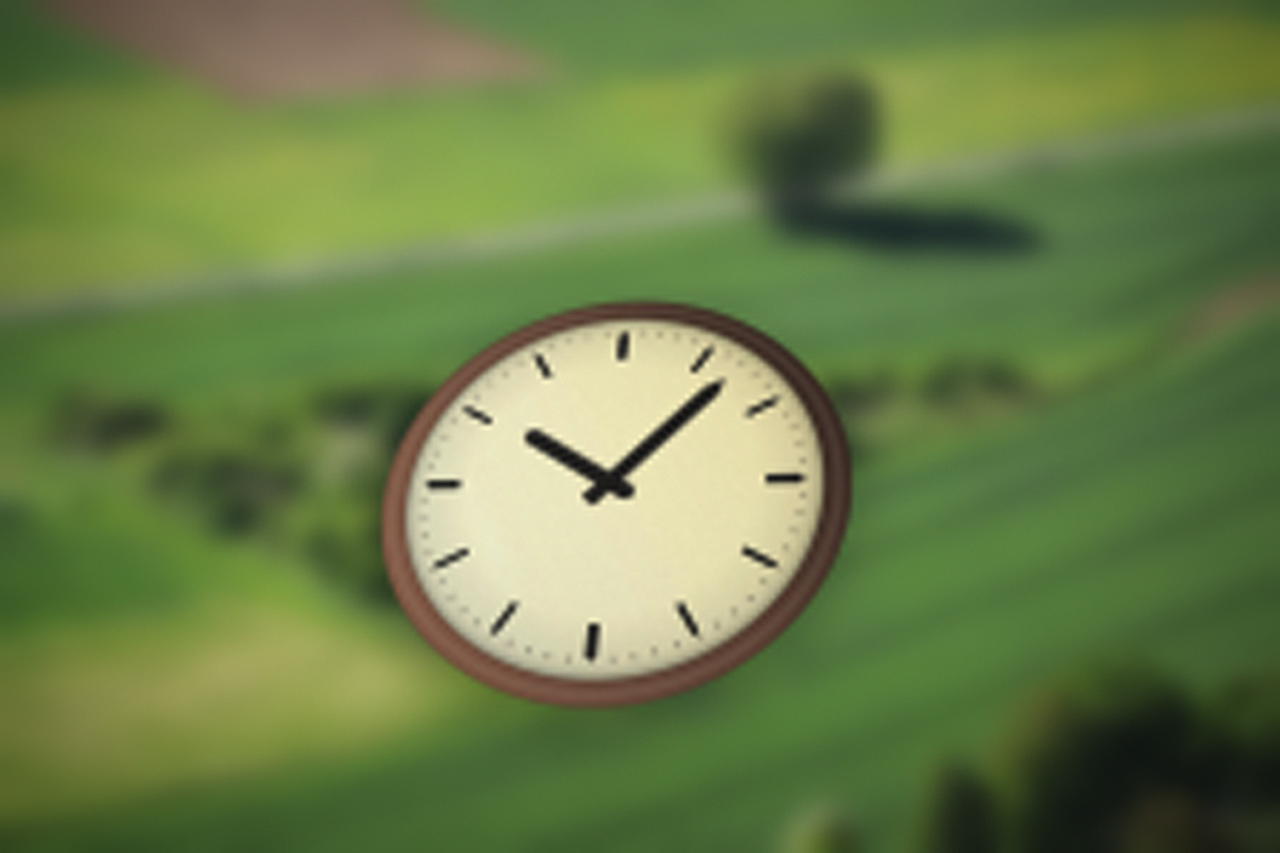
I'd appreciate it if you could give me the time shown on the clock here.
10:07
